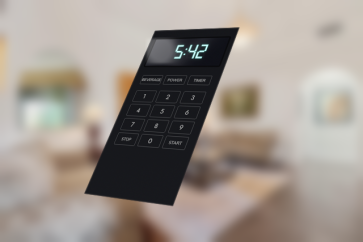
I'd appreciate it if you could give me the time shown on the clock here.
5:42
